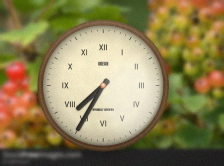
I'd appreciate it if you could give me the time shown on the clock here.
7:35
